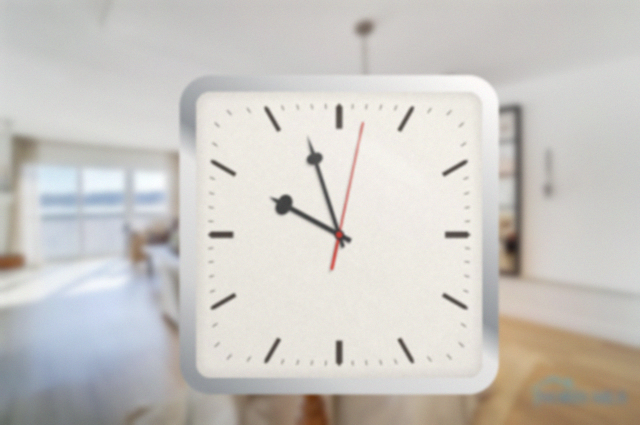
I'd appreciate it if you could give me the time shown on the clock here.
9:57:02
